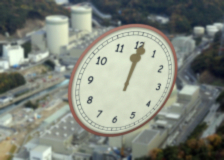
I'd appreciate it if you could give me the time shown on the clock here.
12:01
